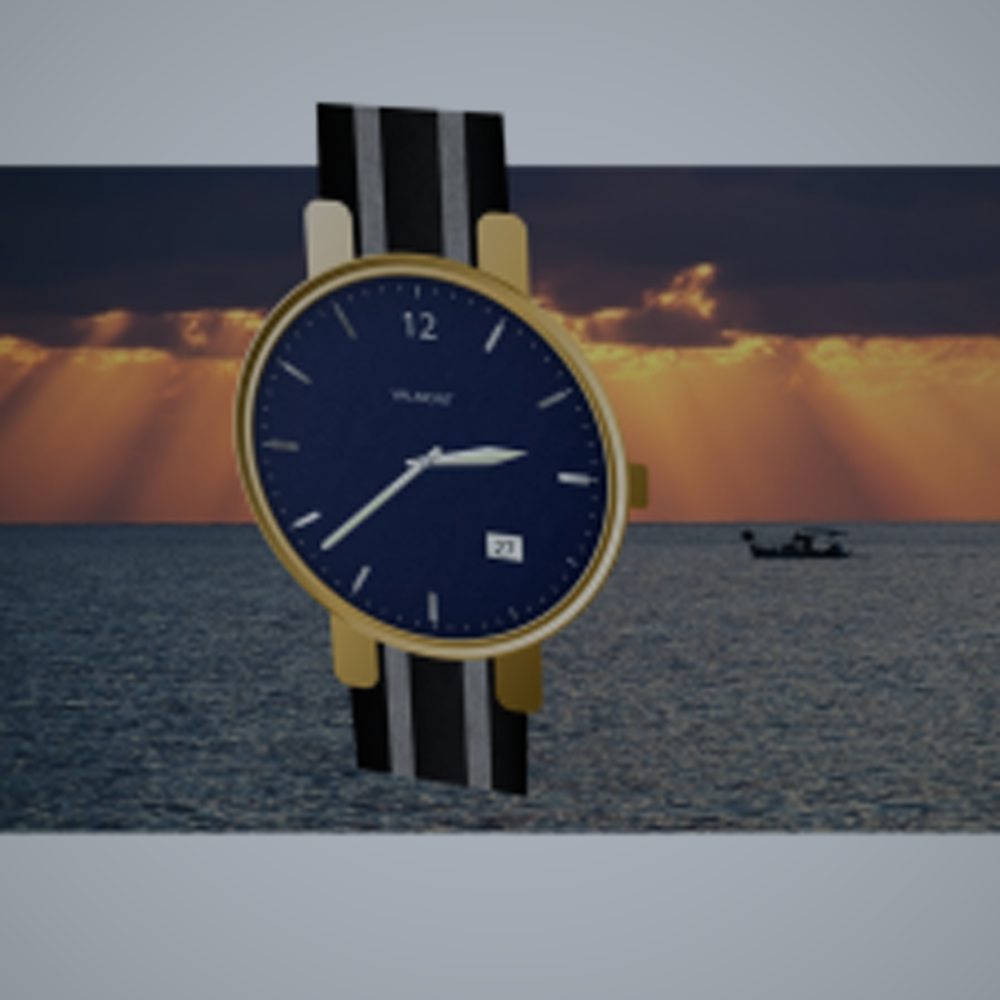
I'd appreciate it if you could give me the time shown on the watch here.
2:38
